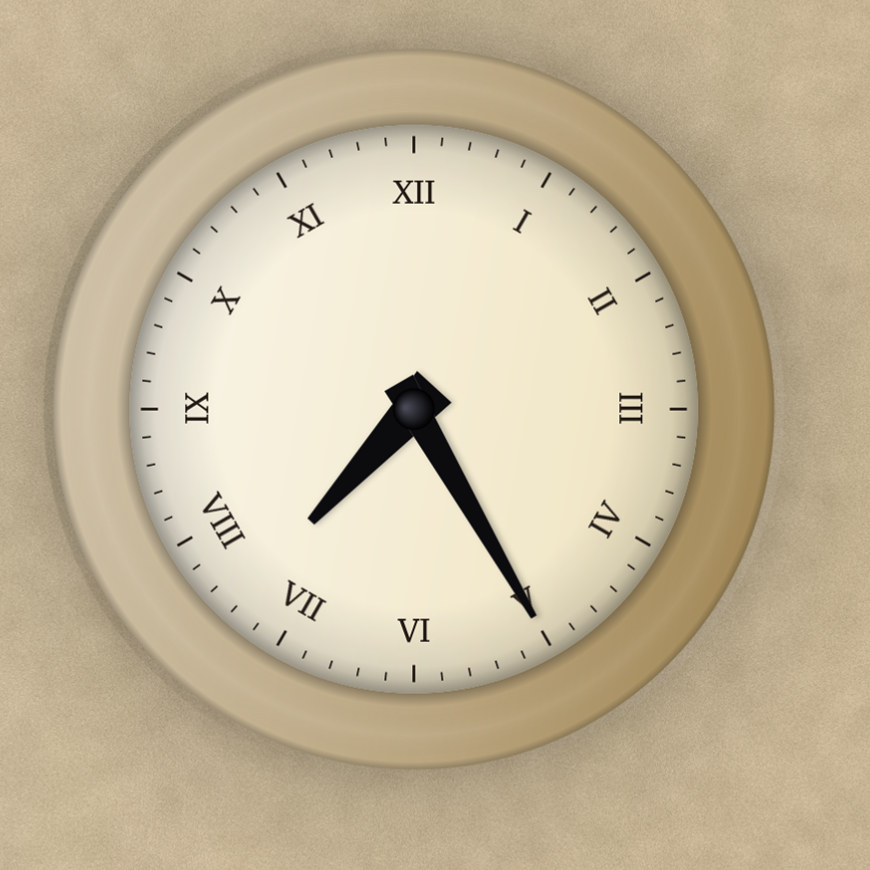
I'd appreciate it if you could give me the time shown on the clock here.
7:25
